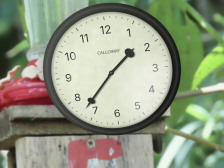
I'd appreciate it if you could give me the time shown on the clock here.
1:37
